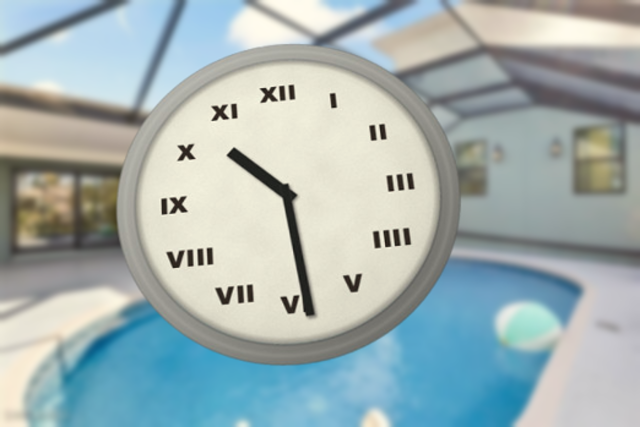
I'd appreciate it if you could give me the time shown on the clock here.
10:29
